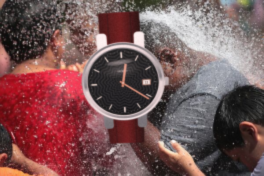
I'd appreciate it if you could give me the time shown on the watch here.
12:21
